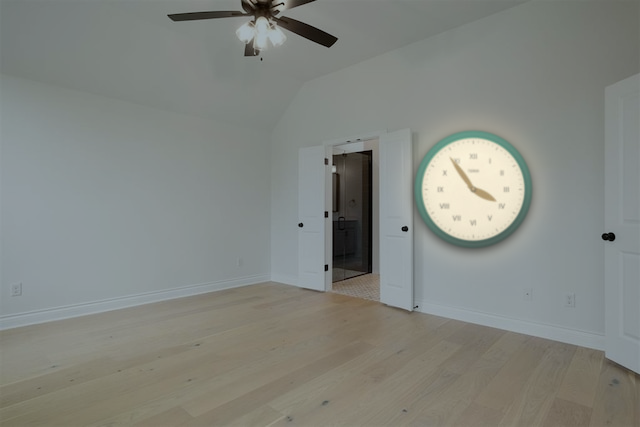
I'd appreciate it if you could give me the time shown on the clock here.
3:54
